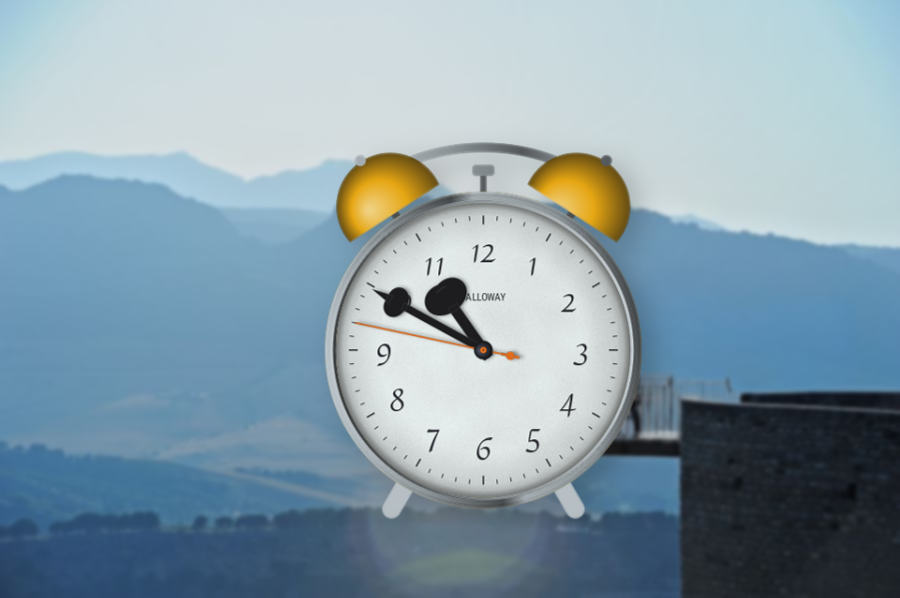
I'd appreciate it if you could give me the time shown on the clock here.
10:49:47
